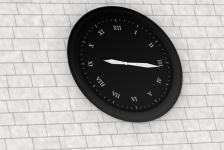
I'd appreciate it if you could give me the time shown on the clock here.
9:16
